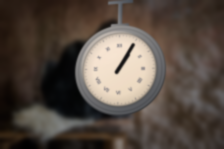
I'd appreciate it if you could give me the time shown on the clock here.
1:05
